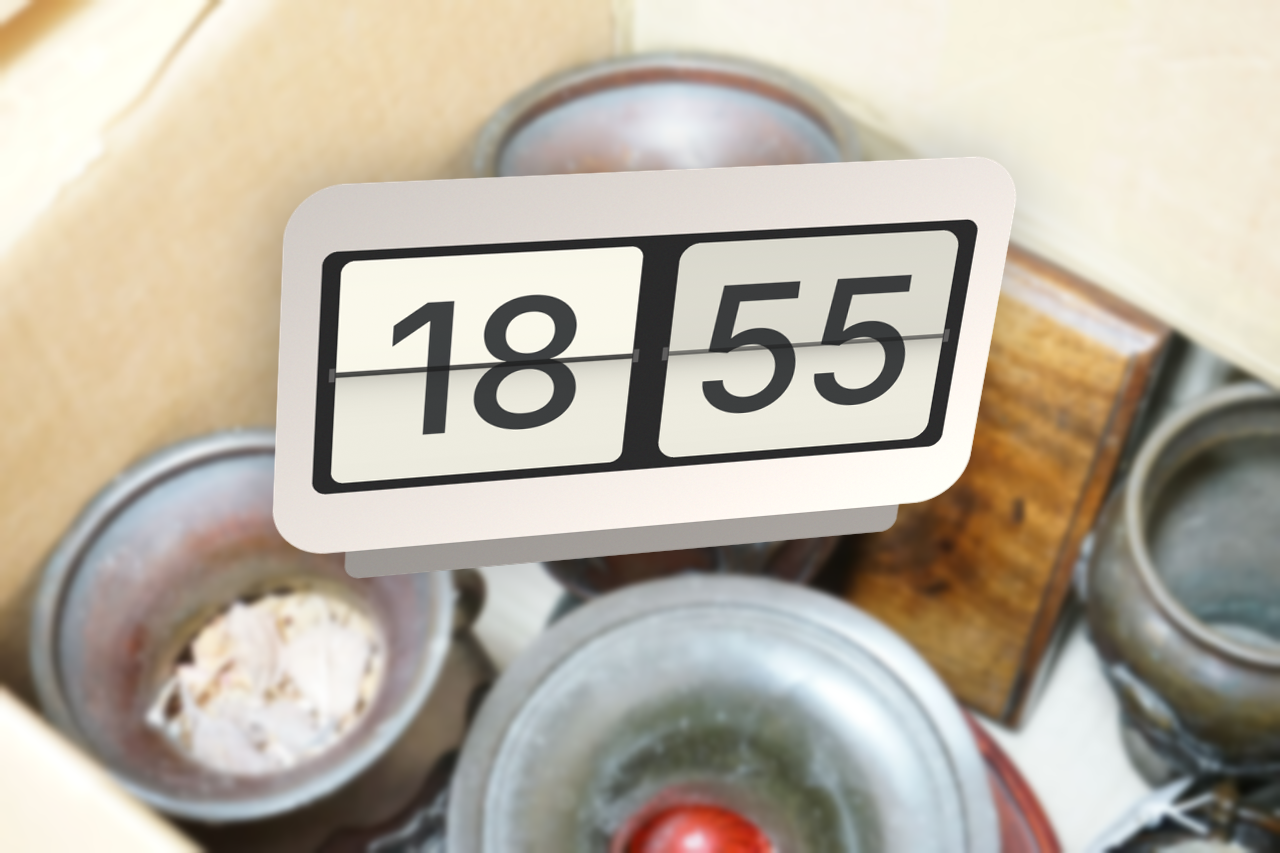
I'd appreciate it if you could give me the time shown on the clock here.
18:55
